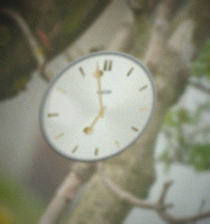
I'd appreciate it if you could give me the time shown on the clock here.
6:58
